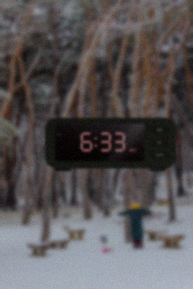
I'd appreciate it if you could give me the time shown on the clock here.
6:33
